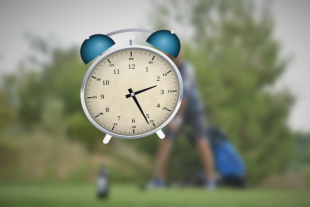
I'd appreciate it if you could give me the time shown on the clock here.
2:26
